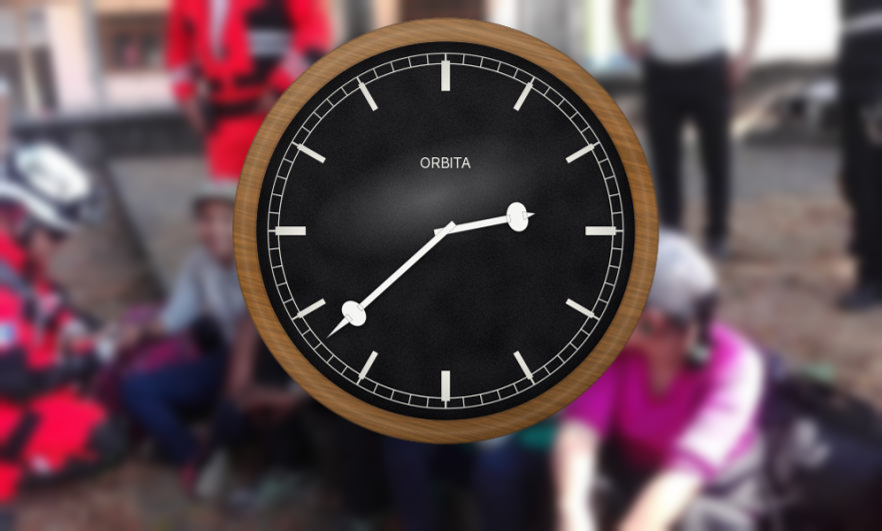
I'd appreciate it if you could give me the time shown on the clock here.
2:38
